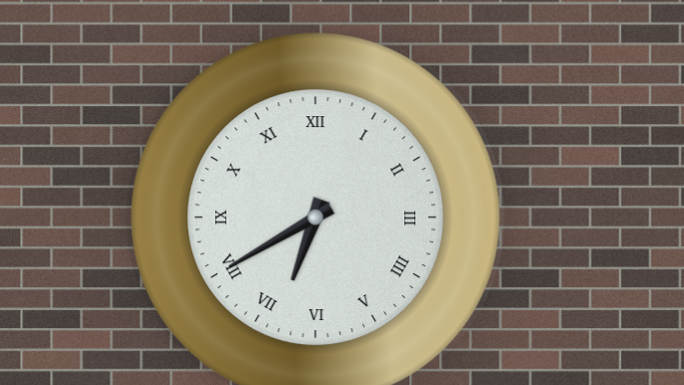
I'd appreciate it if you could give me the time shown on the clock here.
6:40
